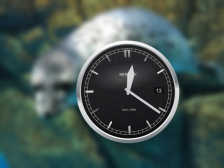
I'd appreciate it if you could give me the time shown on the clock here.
12:21
